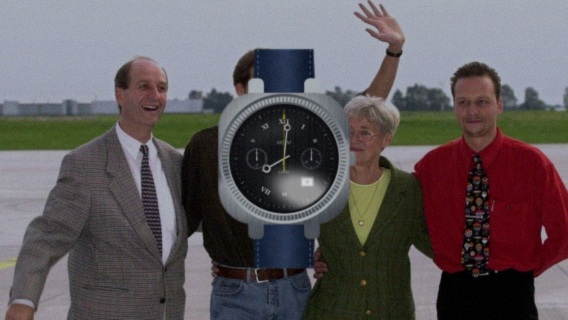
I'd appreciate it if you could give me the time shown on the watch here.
8:01
